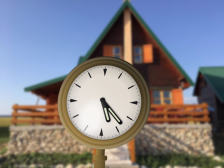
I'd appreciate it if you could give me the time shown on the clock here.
5:23
